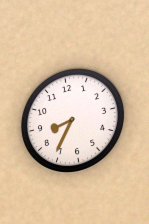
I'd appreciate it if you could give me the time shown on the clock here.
8:36
